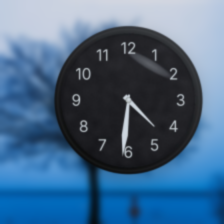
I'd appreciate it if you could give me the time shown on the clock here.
4:31
